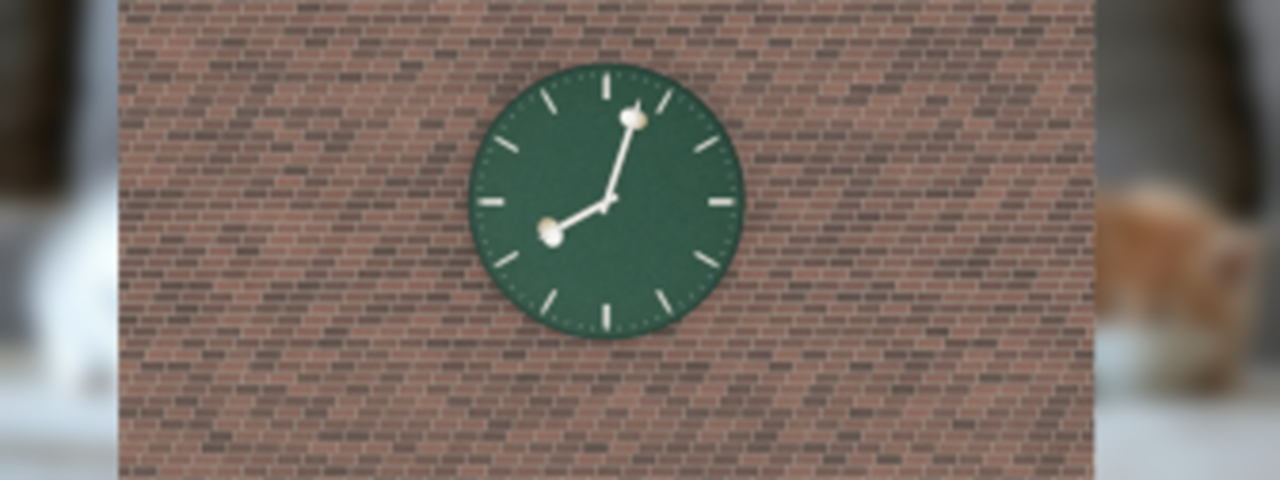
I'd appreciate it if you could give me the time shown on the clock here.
8:03
